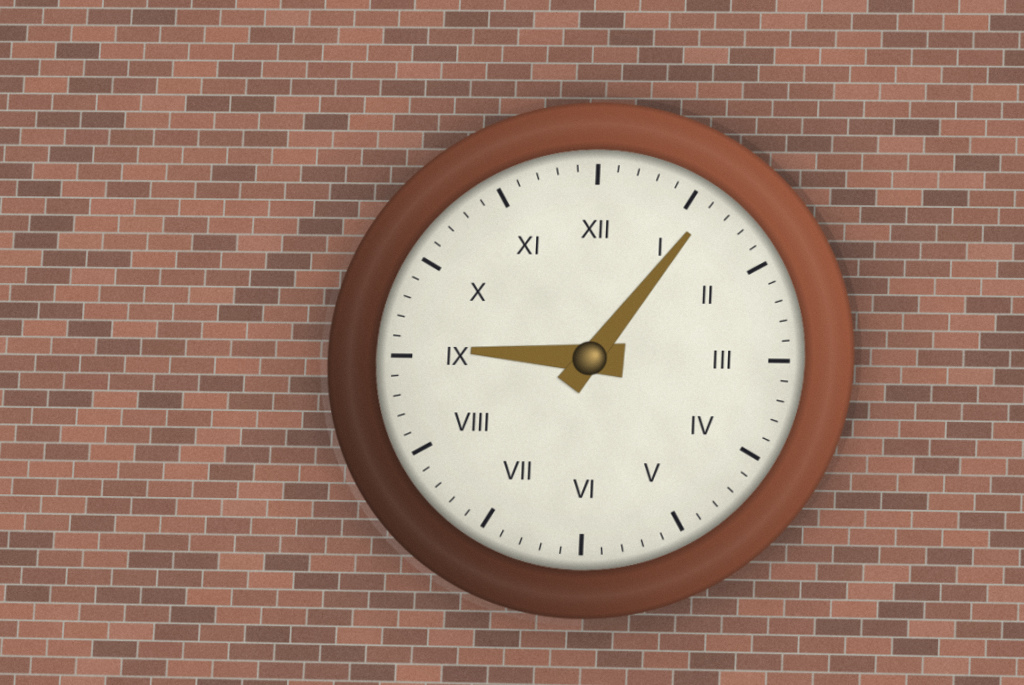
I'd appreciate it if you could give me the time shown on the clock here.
9:06
